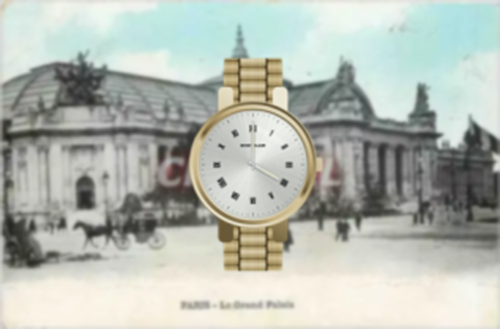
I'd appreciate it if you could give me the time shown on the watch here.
4:00
